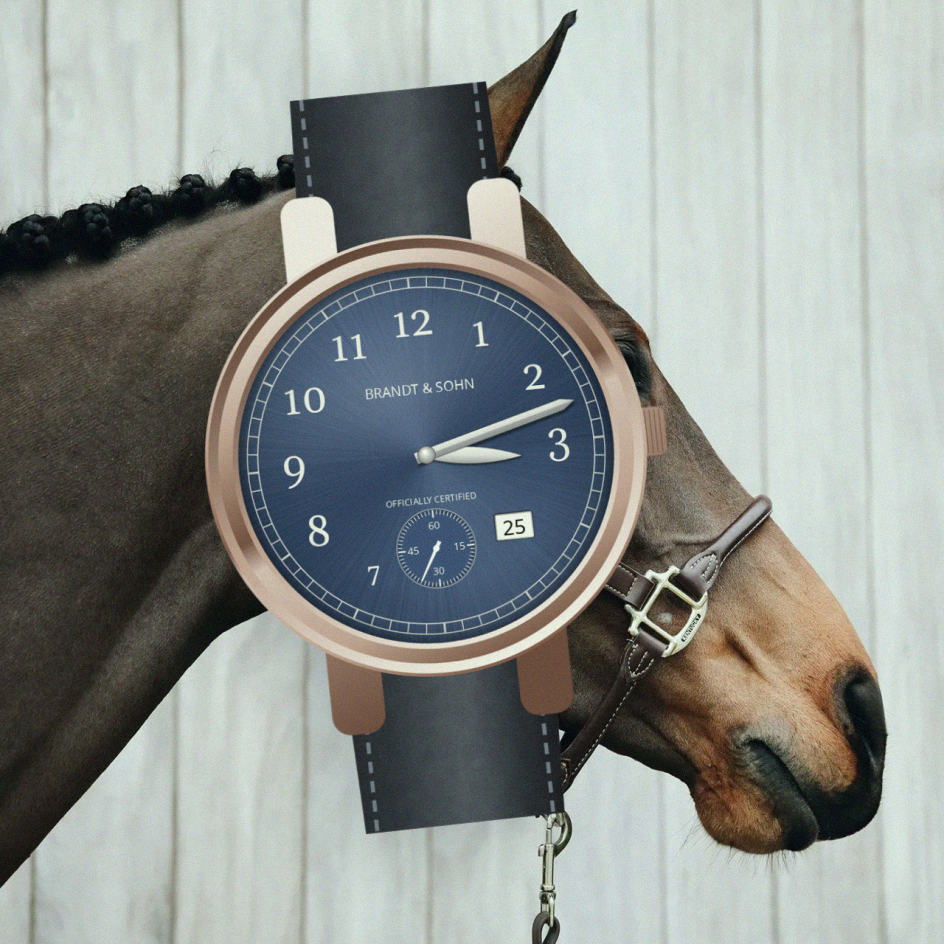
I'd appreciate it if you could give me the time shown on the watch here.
3:12:35
